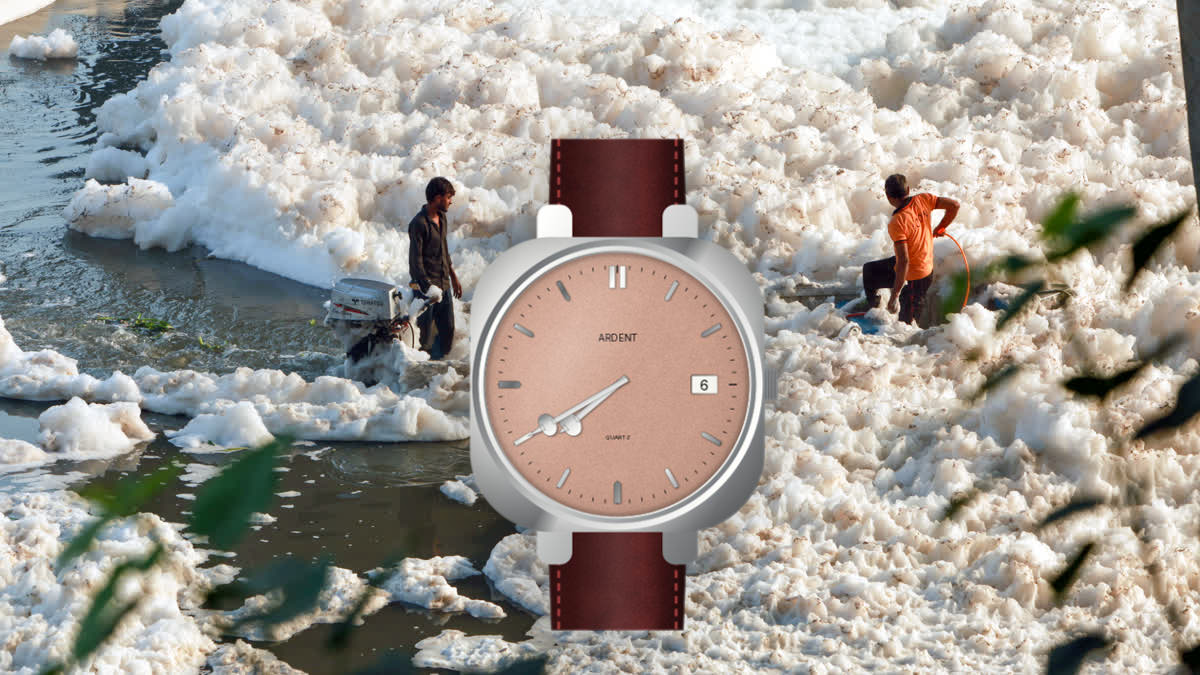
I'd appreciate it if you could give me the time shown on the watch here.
7:40
